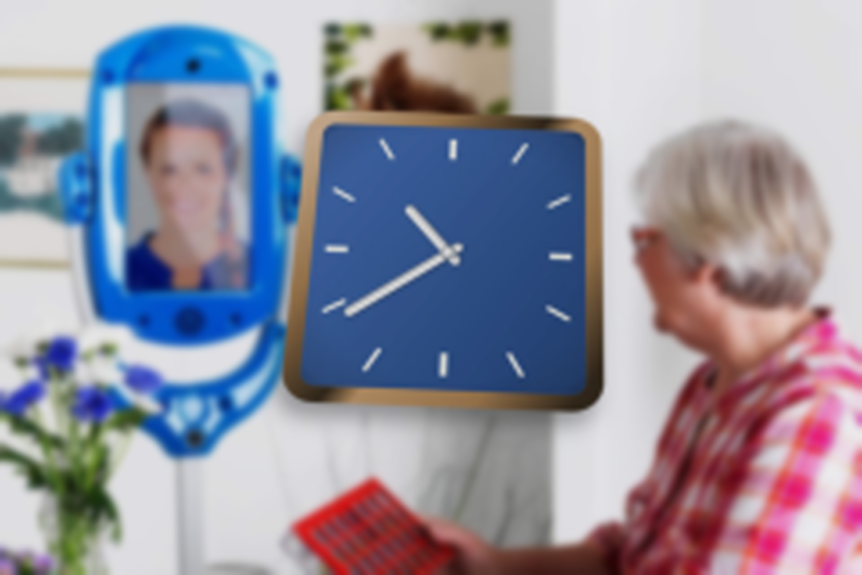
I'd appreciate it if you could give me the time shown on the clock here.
10:39
